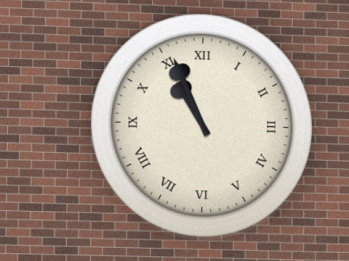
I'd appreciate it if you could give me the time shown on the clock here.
10:56
